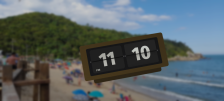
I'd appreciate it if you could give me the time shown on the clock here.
11:10
